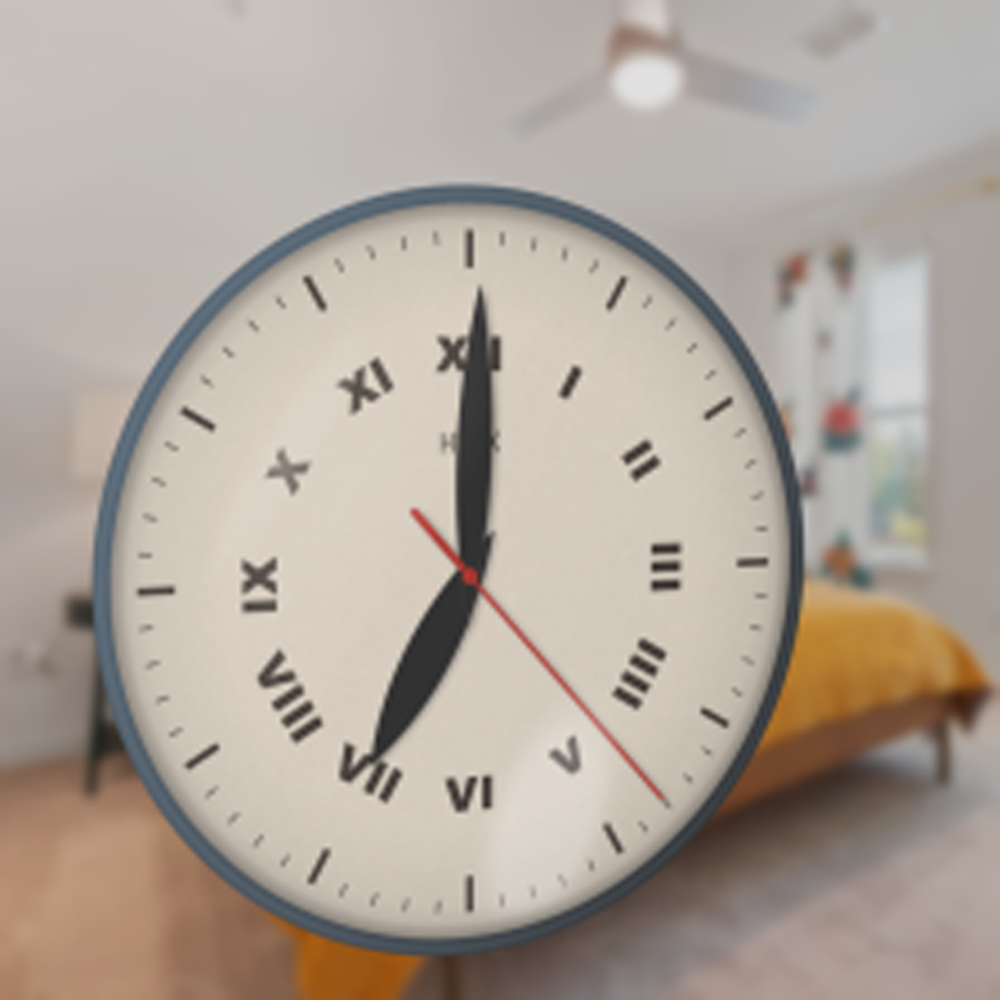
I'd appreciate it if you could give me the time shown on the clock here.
7:00:23
